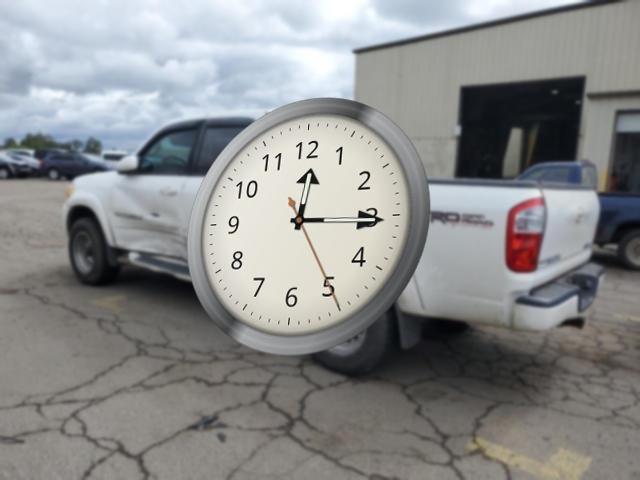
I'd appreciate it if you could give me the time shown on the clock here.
12:15:25
